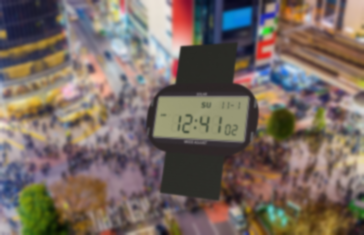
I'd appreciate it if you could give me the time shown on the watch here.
12:41
